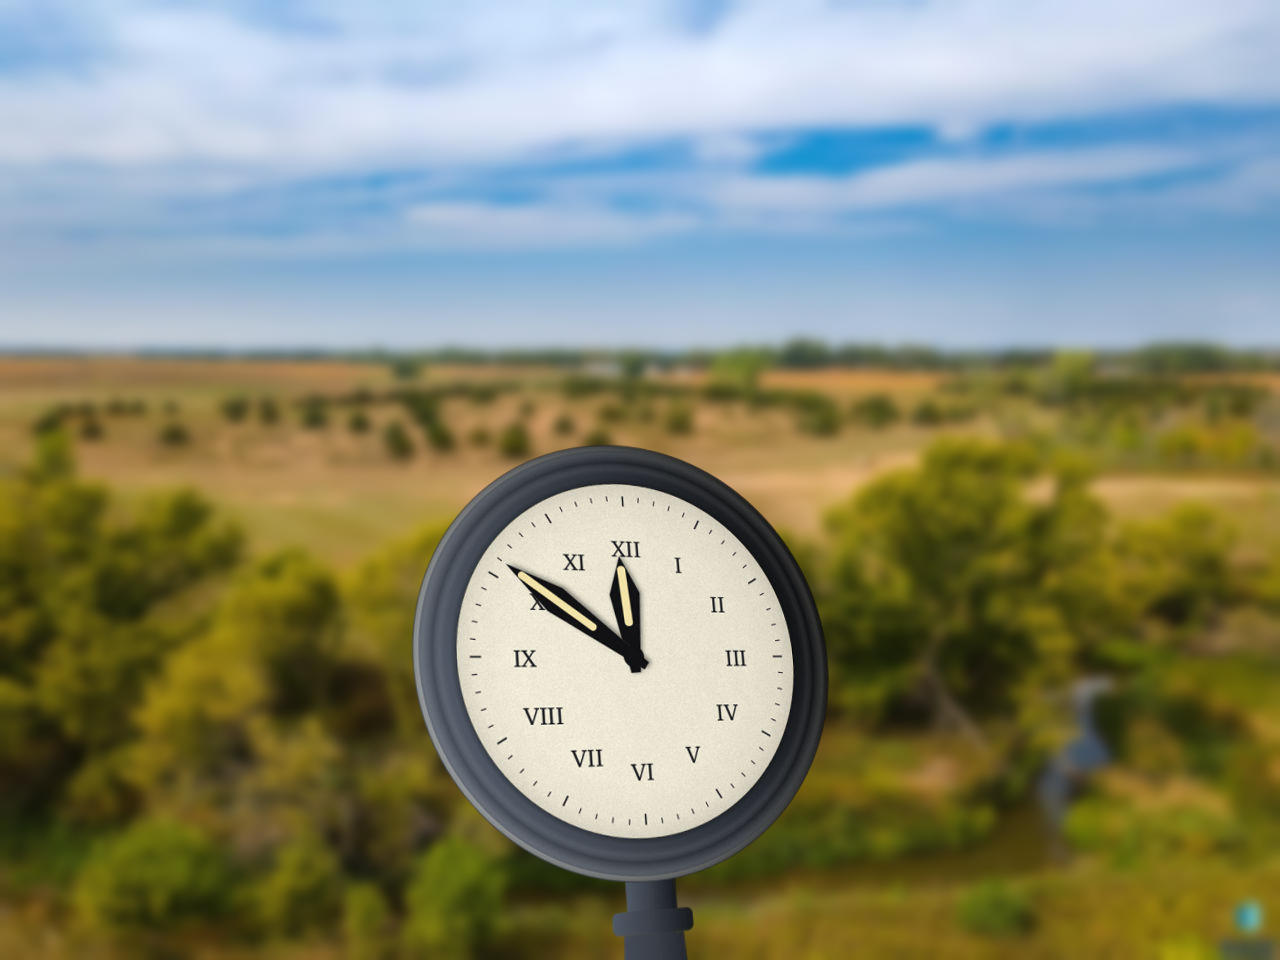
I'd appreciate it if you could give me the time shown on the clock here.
11:51
